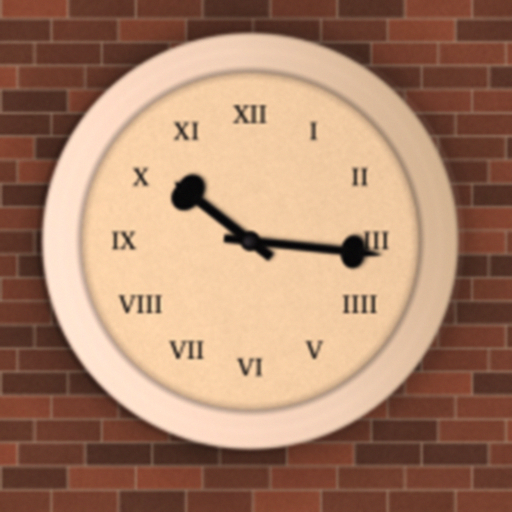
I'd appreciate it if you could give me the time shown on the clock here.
10:16
